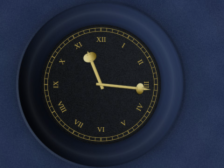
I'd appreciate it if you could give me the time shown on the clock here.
11:16
